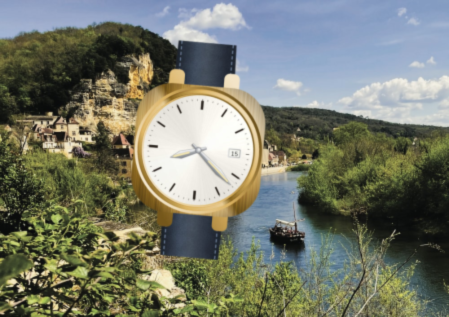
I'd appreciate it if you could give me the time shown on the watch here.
8:22
